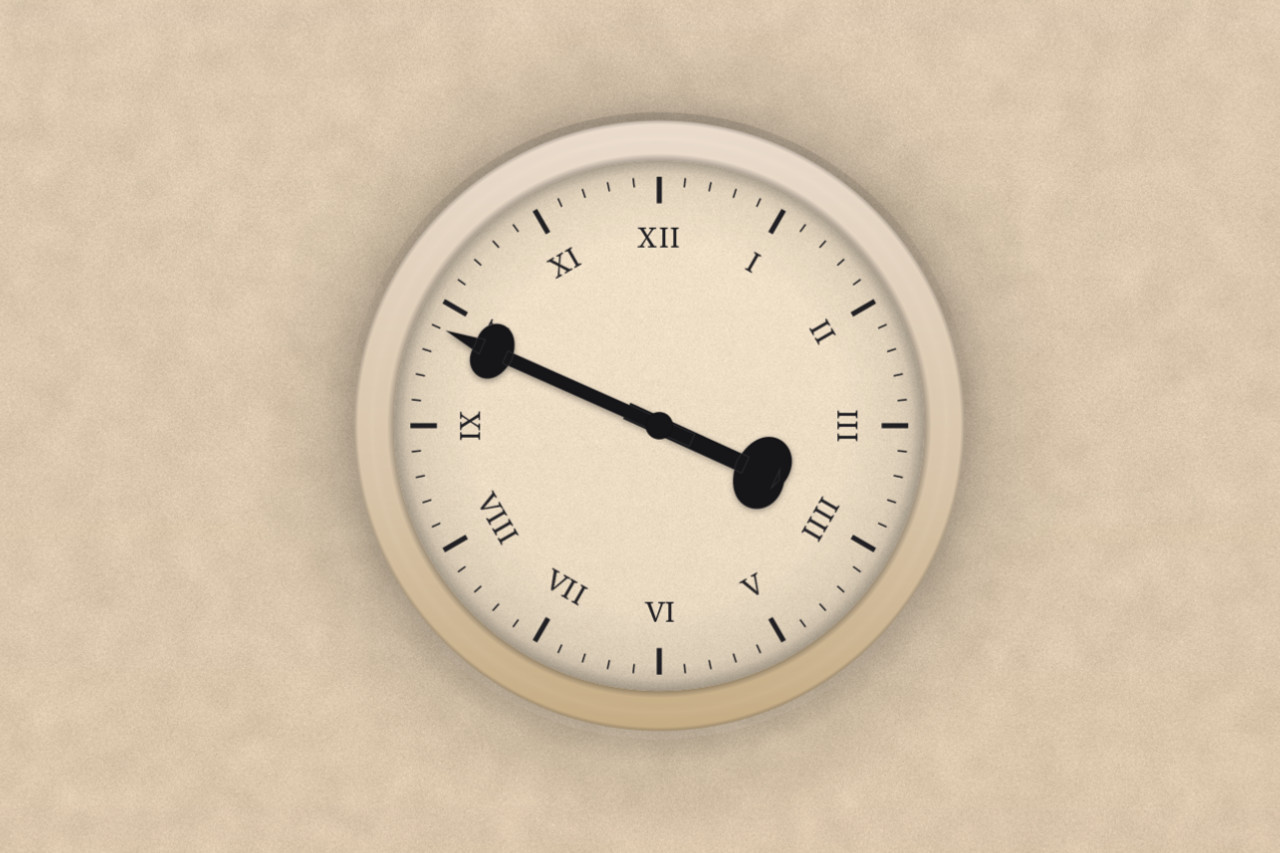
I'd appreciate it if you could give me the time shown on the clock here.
3:49
